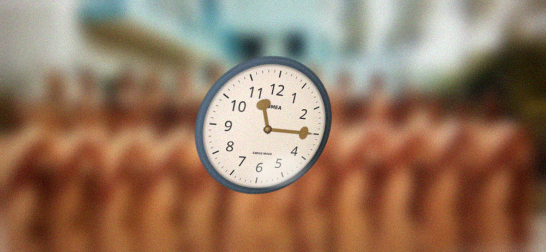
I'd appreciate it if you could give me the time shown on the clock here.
11:15
